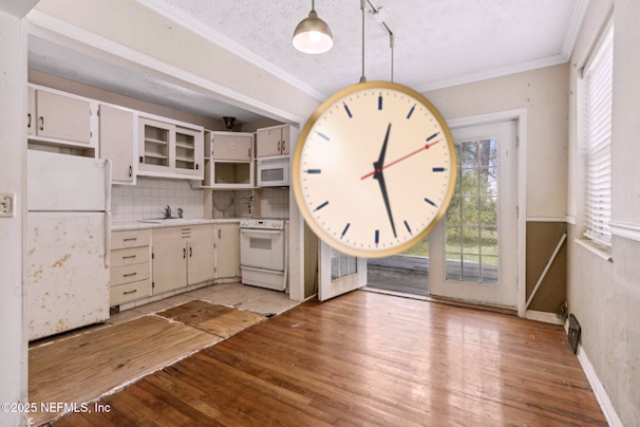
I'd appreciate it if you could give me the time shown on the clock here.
12:27:11
